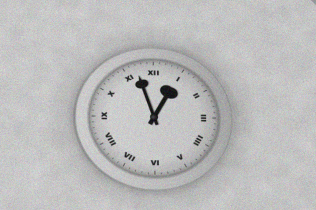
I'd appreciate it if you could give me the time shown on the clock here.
12:57
